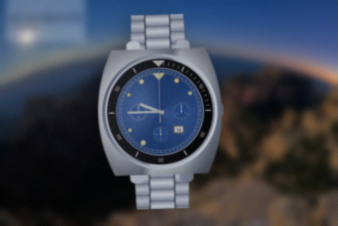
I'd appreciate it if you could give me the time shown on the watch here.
9:45
